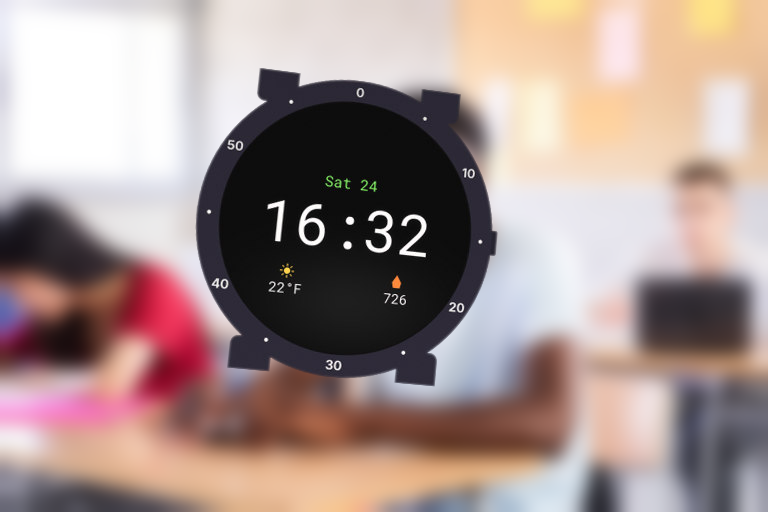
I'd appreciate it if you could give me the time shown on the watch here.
16:32
